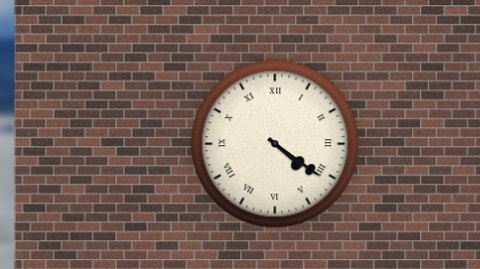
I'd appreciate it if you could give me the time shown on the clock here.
4:21
